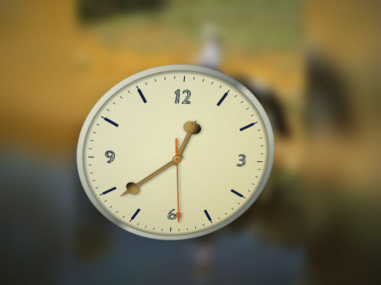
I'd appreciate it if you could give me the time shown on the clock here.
12:38:29
